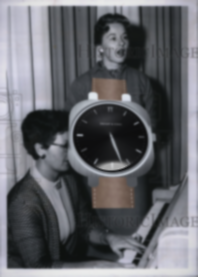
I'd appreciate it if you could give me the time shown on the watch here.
5:27
